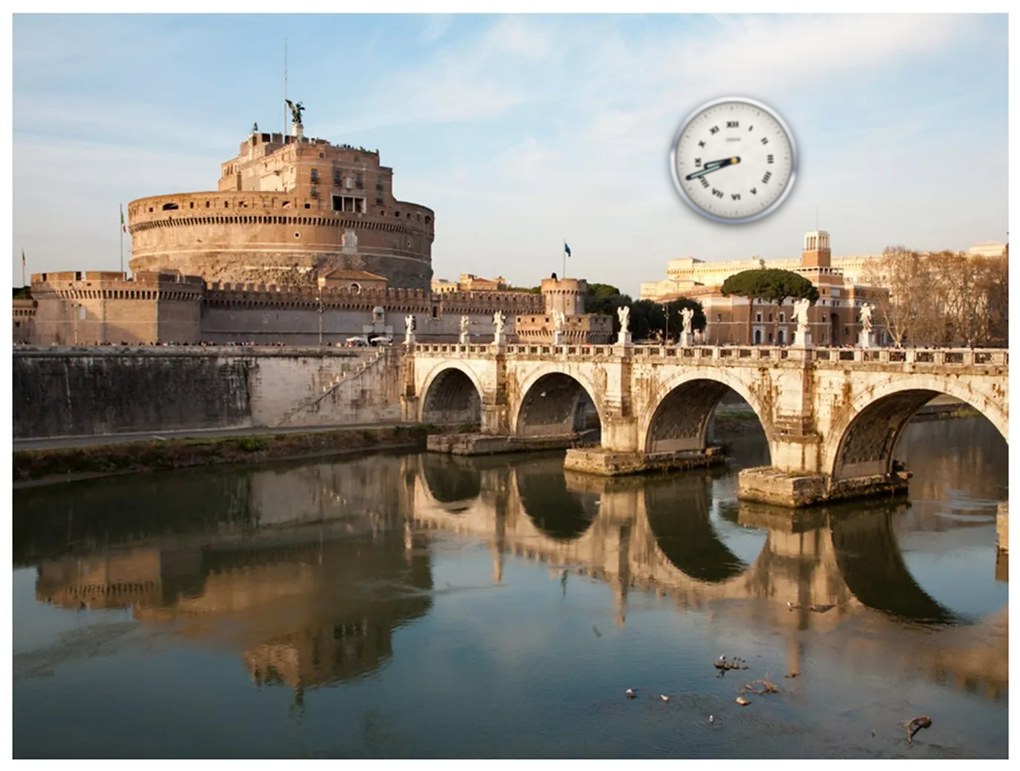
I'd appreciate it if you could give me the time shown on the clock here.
8:42
